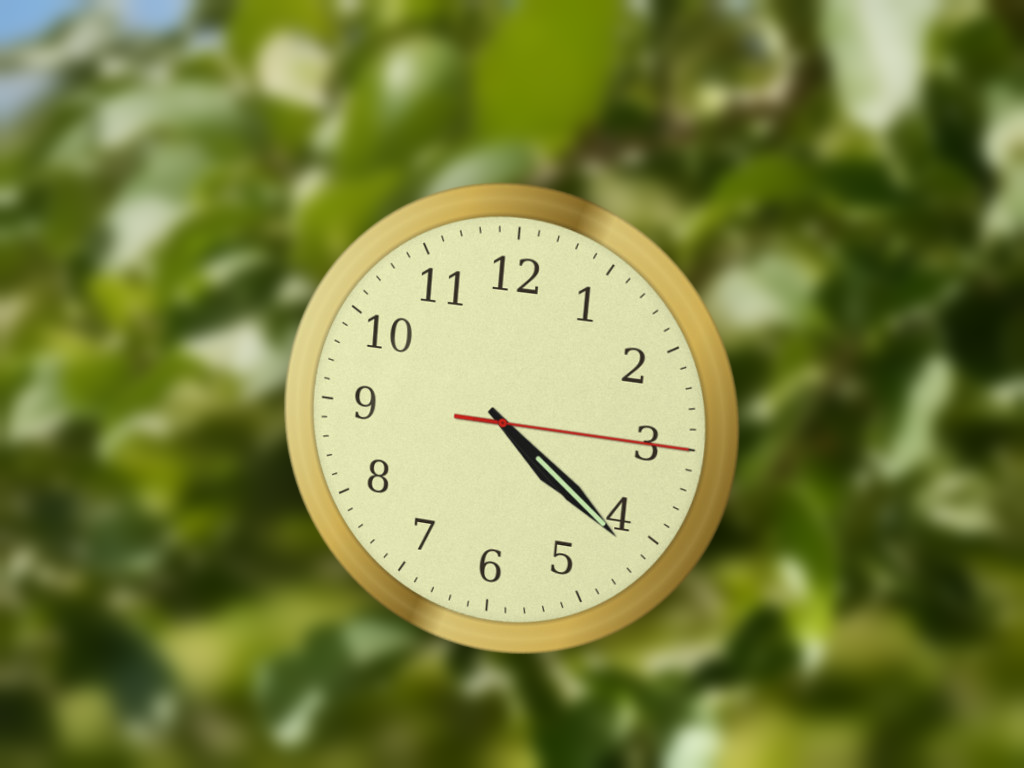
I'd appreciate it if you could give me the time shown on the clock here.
4:21:15
